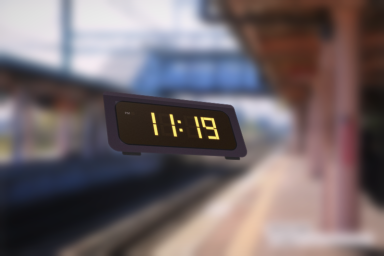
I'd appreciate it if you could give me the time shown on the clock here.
11:19
